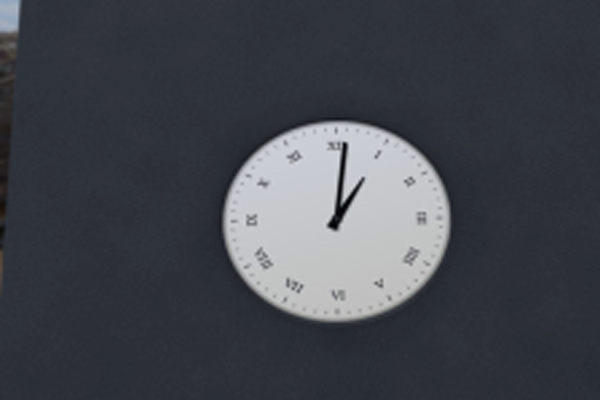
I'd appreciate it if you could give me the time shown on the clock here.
1:01
